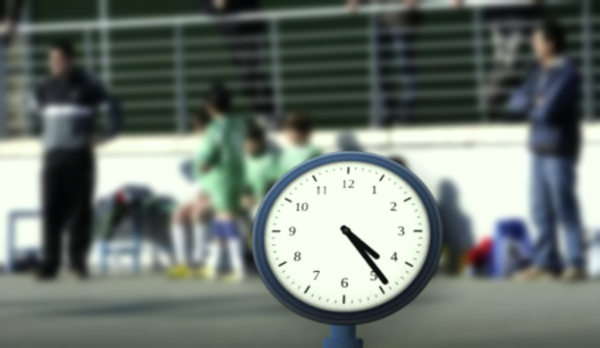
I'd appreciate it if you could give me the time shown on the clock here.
4:24
